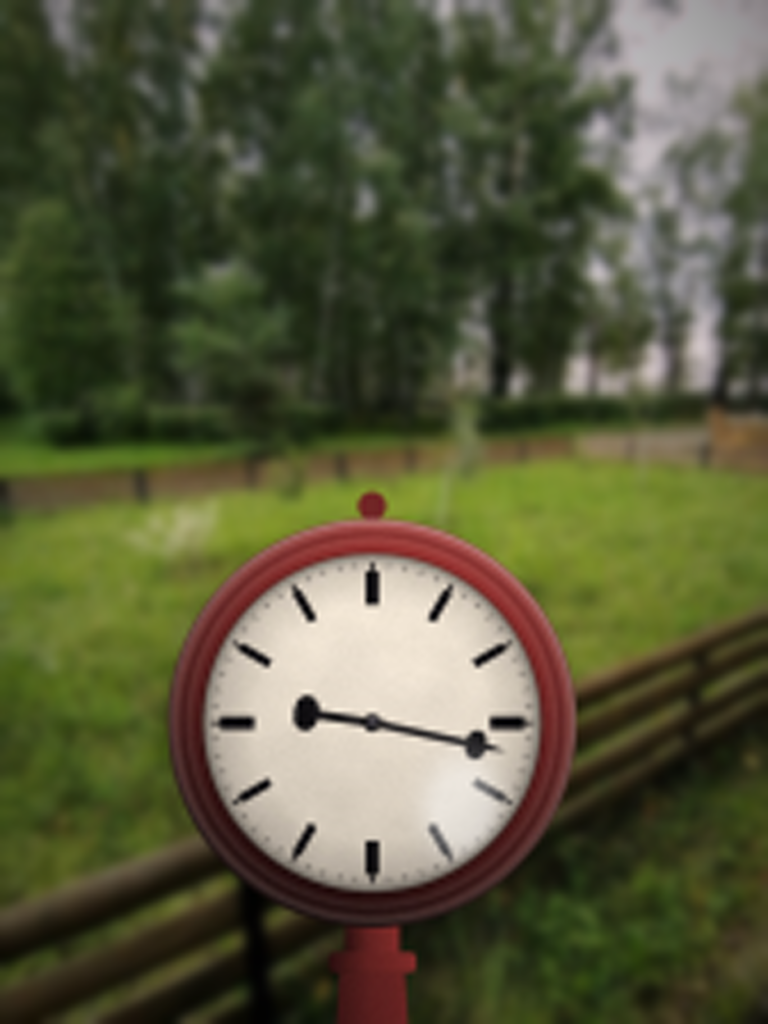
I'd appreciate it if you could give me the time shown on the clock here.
9:17
